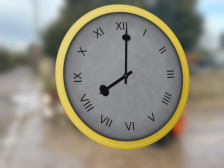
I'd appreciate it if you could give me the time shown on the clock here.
8:01
